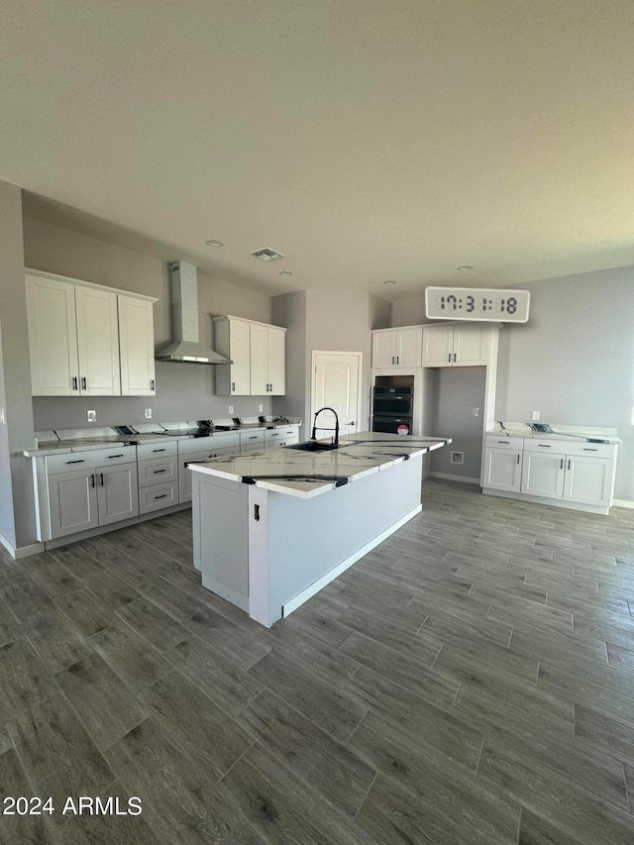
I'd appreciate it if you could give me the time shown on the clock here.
17:31:18
